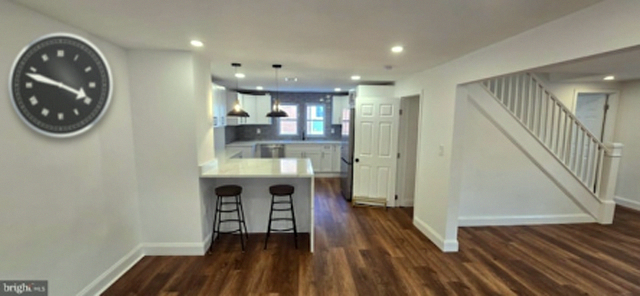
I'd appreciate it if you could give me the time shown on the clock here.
3:48
